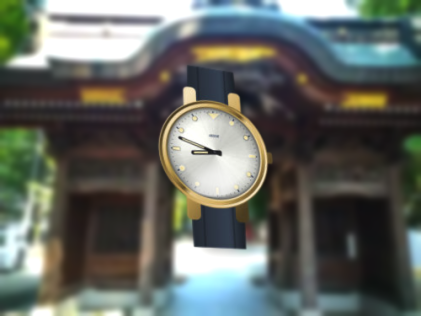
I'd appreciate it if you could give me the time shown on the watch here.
8:48
